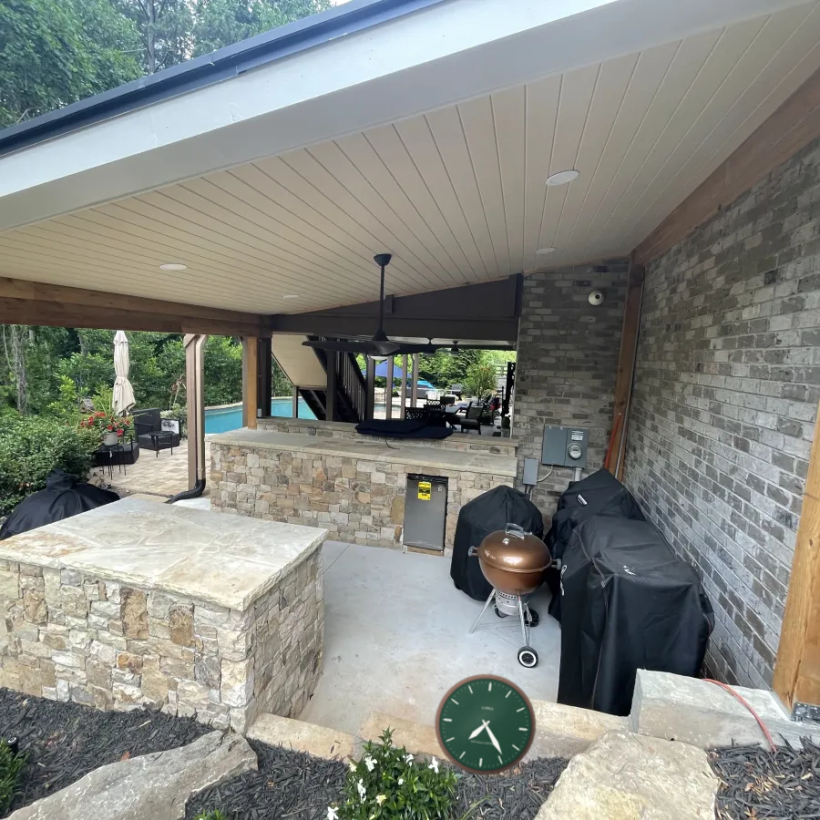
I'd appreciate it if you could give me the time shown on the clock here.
7:24
